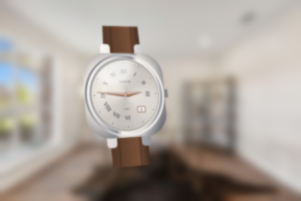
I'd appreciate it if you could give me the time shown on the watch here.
2:46
